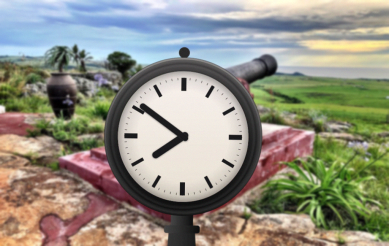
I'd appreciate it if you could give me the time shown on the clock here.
7:51
